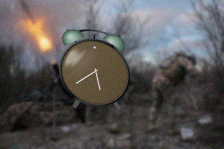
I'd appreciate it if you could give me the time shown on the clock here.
5:39
